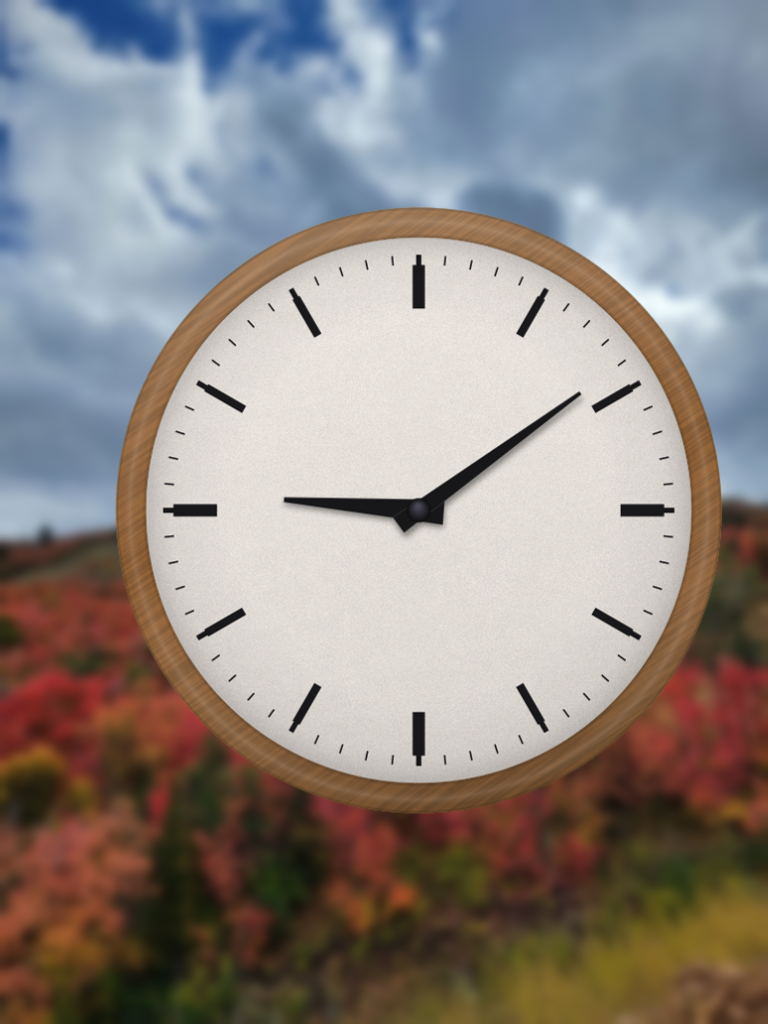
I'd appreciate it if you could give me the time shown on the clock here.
9:09
